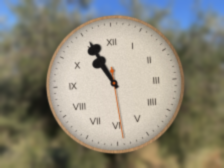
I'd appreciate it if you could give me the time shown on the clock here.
10:55:29
